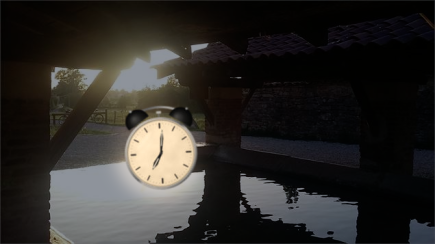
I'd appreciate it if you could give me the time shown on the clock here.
7:01
